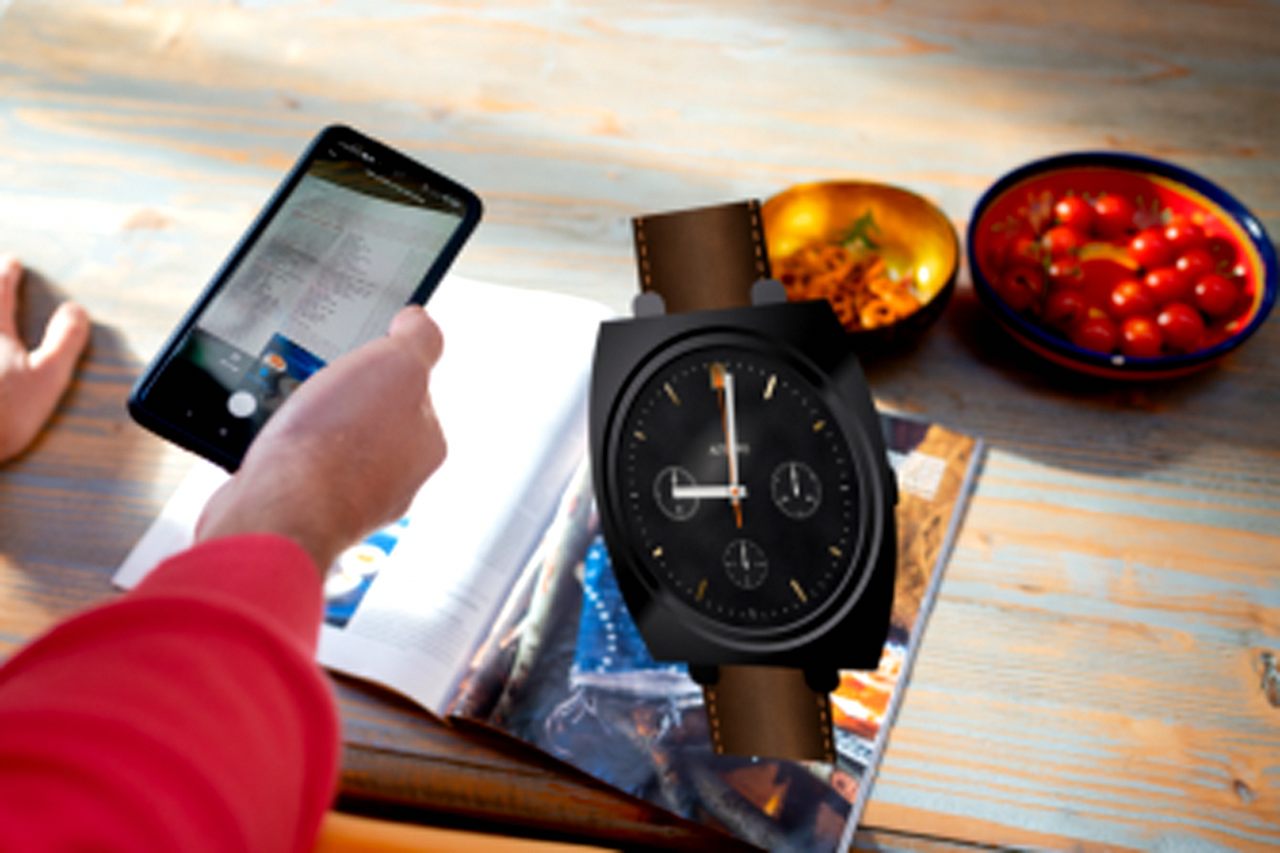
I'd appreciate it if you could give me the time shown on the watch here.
9:01
